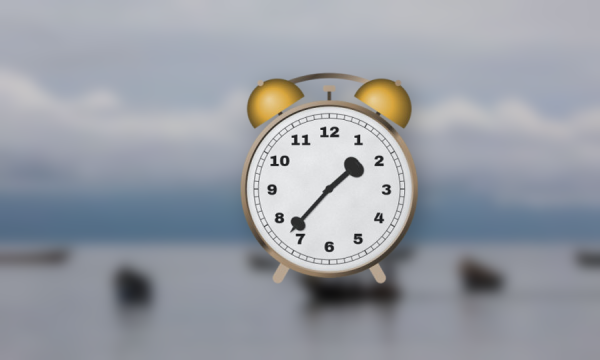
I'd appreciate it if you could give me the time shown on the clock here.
1:37
